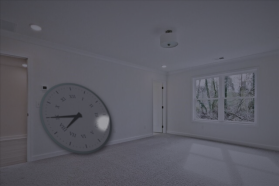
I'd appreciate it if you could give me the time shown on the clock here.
7:45
